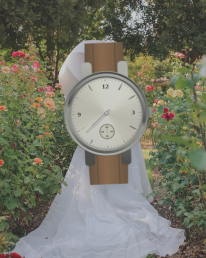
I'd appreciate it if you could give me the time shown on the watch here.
7:38
